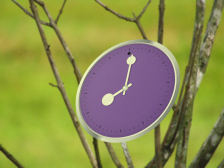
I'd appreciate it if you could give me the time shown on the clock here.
8:01
